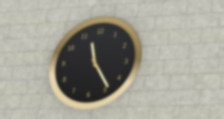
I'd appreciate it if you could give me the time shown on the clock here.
11:24
